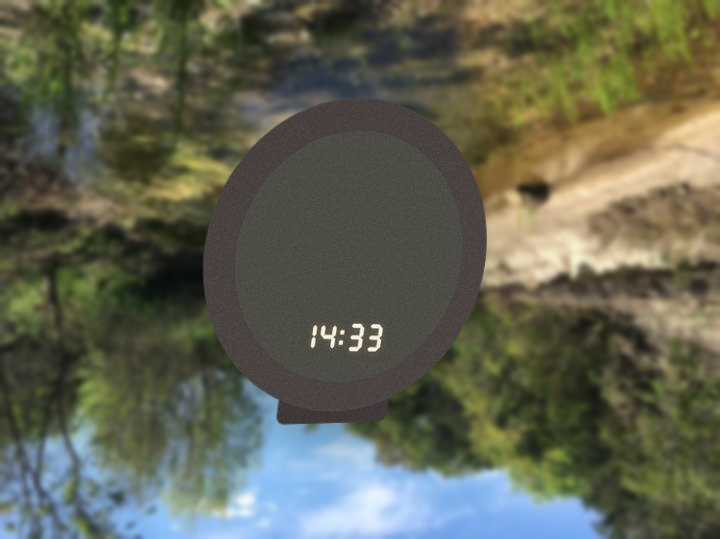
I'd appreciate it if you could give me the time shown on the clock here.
14:33
